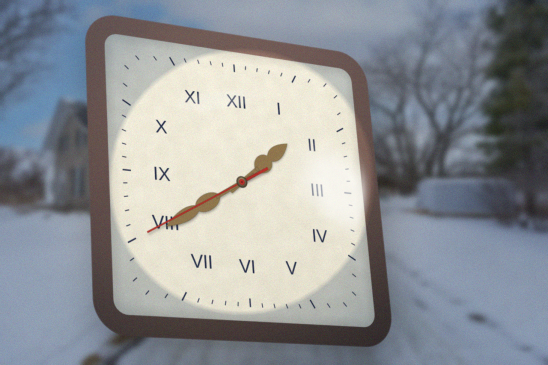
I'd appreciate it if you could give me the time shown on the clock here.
1:39:40
